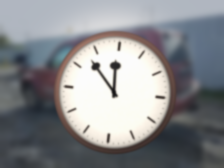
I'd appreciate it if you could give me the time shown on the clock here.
11:53
